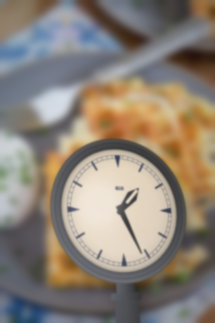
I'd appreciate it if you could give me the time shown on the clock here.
1:26
